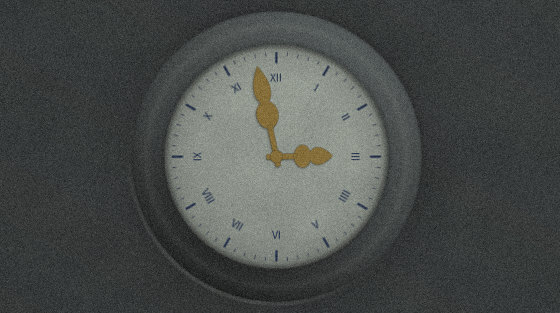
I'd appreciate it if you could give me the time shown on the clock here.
2:58
